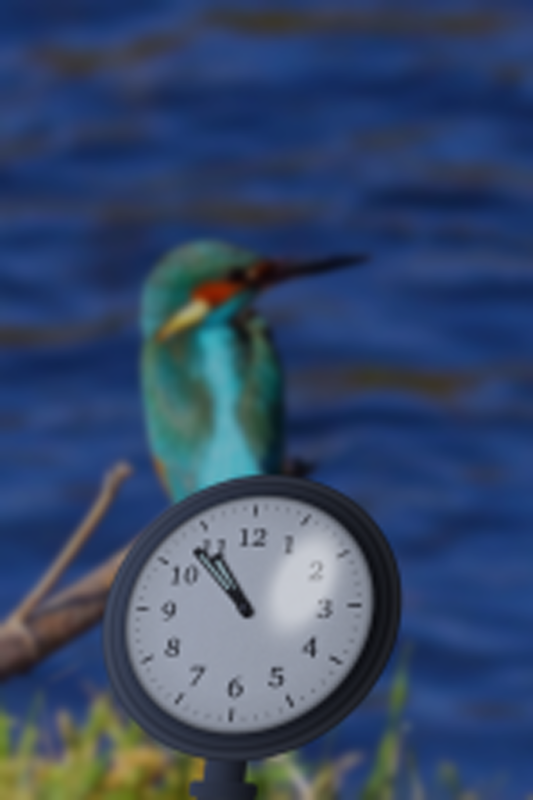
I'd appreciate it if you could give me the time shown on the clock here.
10:53
